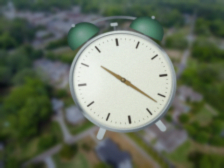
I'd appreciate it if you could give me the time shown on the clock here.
10:22
